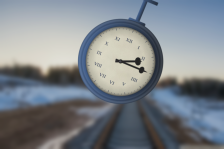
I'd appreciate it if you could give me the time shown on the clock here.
2:15
